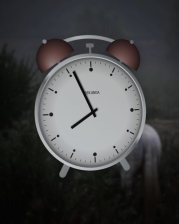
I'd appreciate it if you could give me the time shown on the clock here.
7:56
